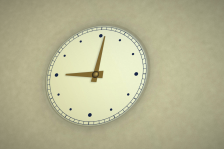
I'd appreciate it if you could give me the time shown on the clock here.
9:01
